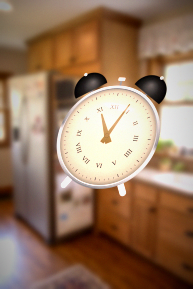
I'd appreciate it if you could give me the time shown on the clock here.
11:04
